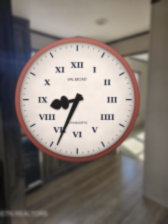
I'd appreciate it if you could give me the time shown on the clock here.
8:34
